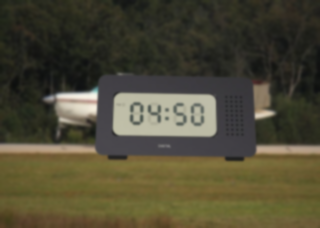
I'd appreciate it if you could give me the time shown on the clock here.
4:50
